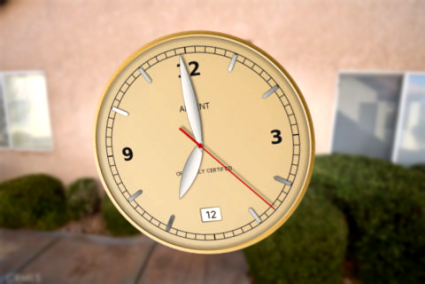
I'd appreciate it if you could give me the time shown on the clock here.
6:59:23
